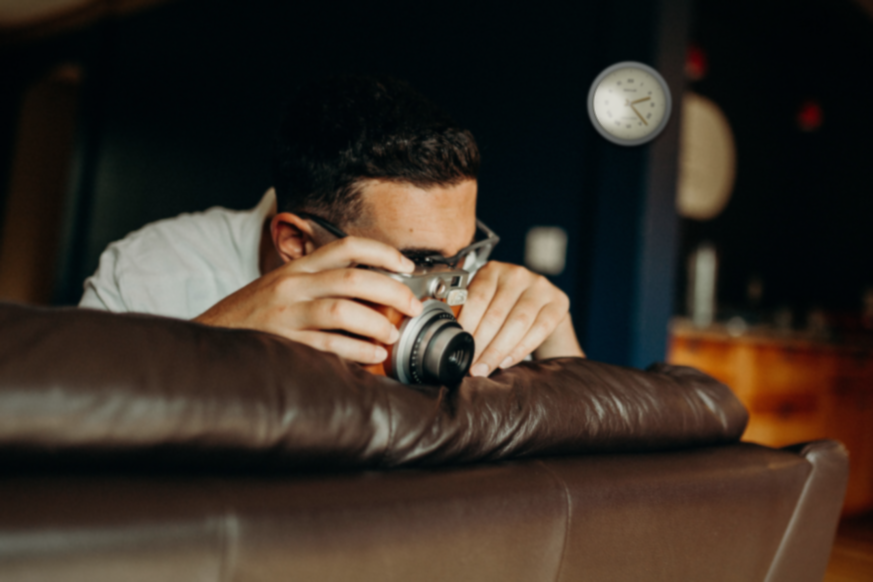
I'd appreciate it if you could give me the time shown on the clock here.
2:23
